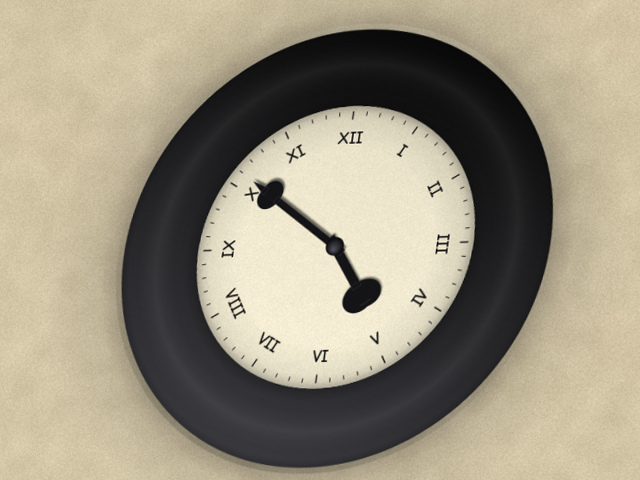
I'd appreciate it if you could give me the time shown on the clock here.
4:51
